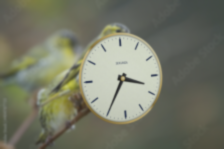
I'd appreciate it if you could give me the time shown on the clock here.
3:35
